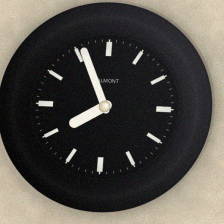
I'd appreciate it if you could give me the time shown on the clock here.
7:56
